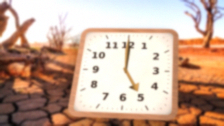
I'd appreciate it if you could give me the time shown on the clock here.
5:00
